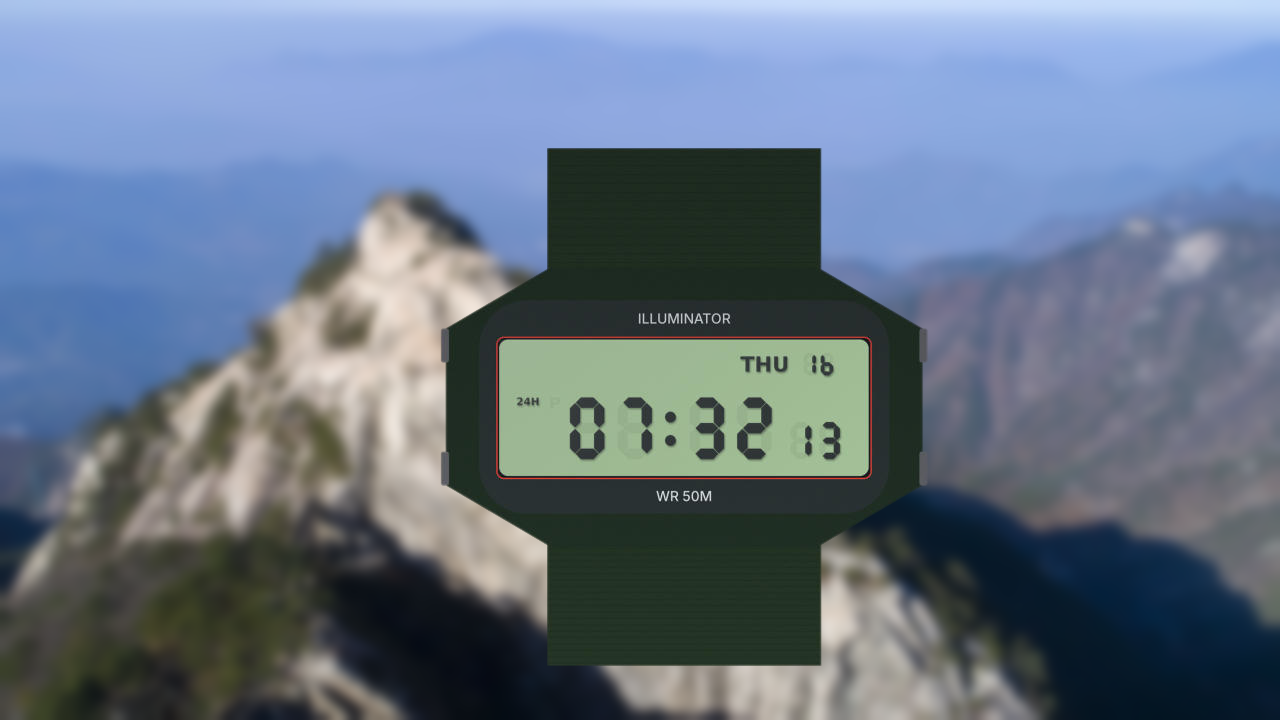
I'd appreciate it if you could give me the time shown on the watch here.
7:32:13
